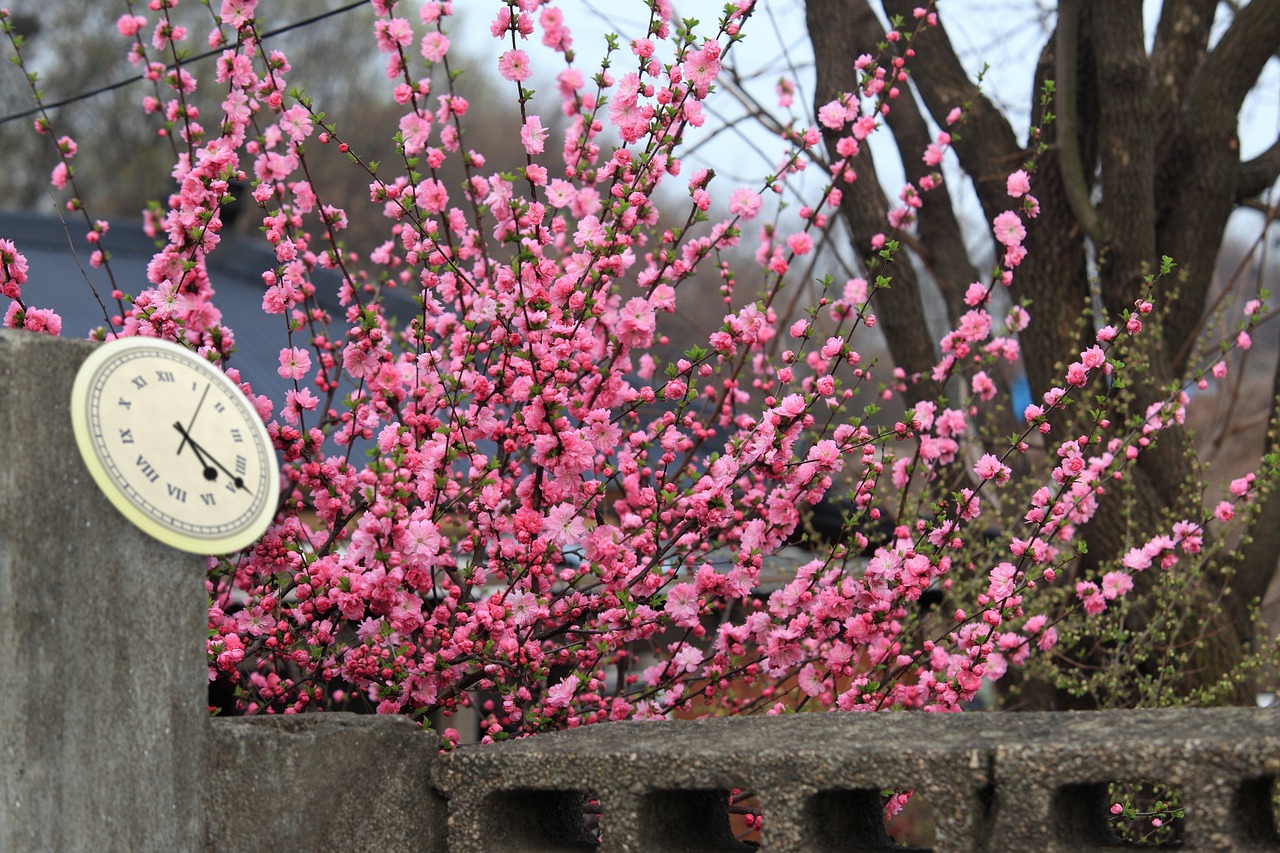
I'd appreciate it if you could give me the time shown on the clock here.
5:23:07
